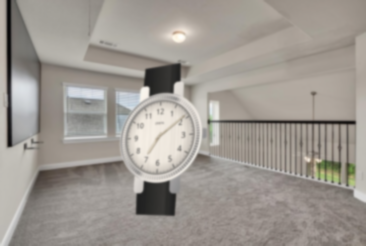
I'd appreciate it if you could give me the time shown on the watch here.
7:09
